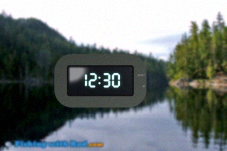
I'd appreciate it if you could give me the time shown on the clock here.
12:30
